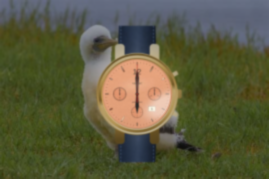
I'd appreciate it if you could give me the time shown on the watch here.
6:00
